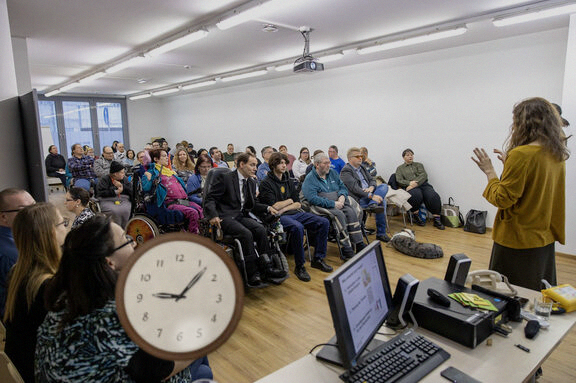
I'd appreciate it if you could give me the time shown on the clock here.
9:07
